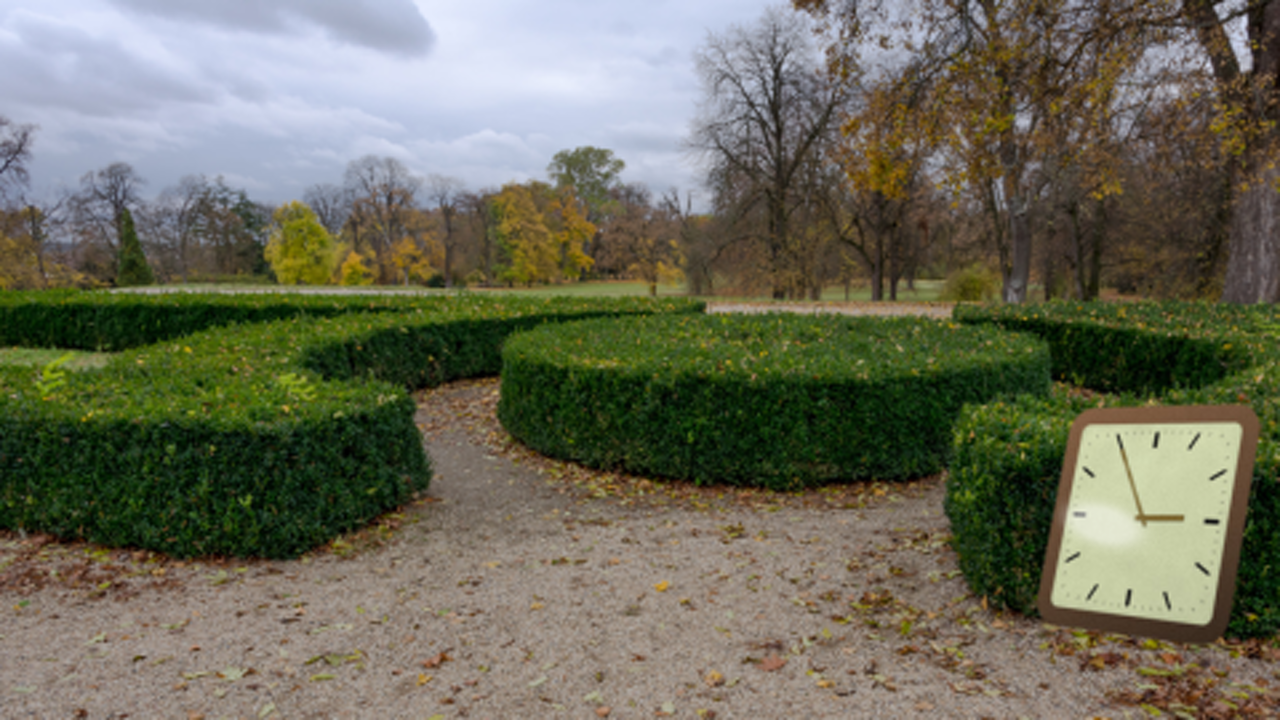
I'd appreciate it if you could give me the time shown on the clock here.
2:55
